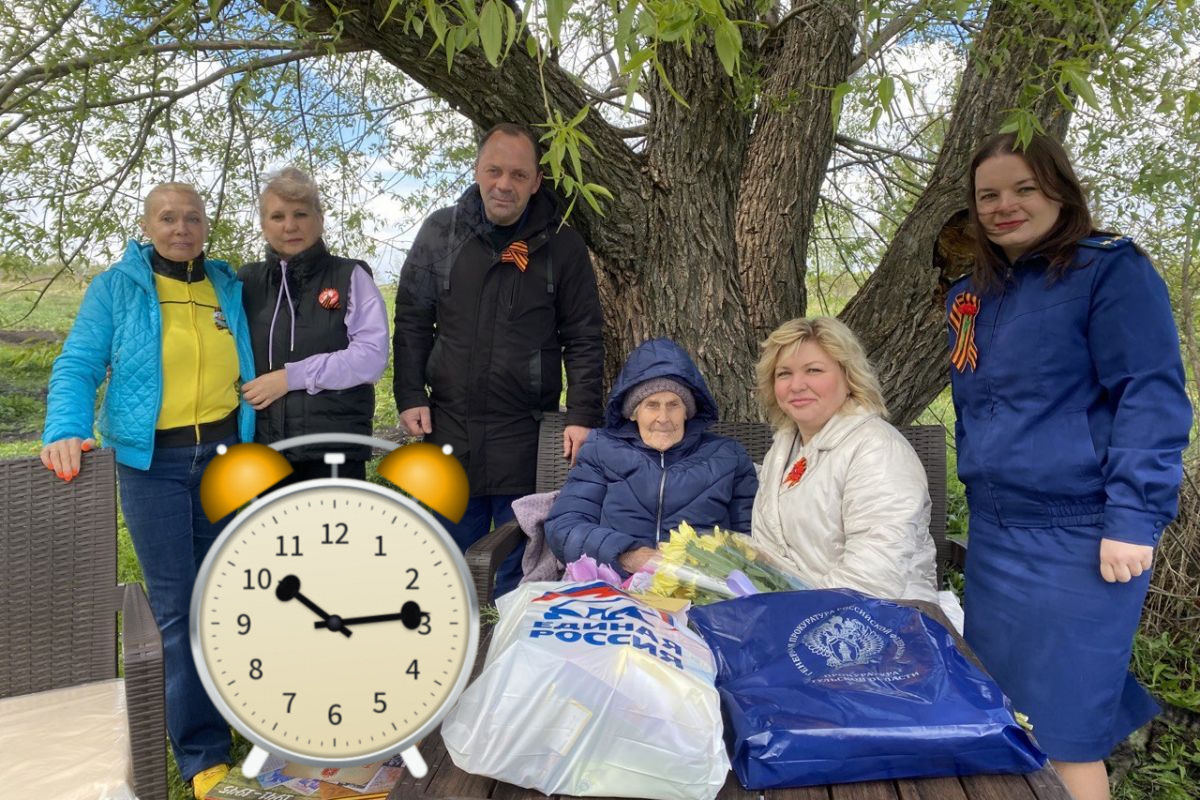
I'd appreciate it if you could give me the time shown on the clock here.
10:14
